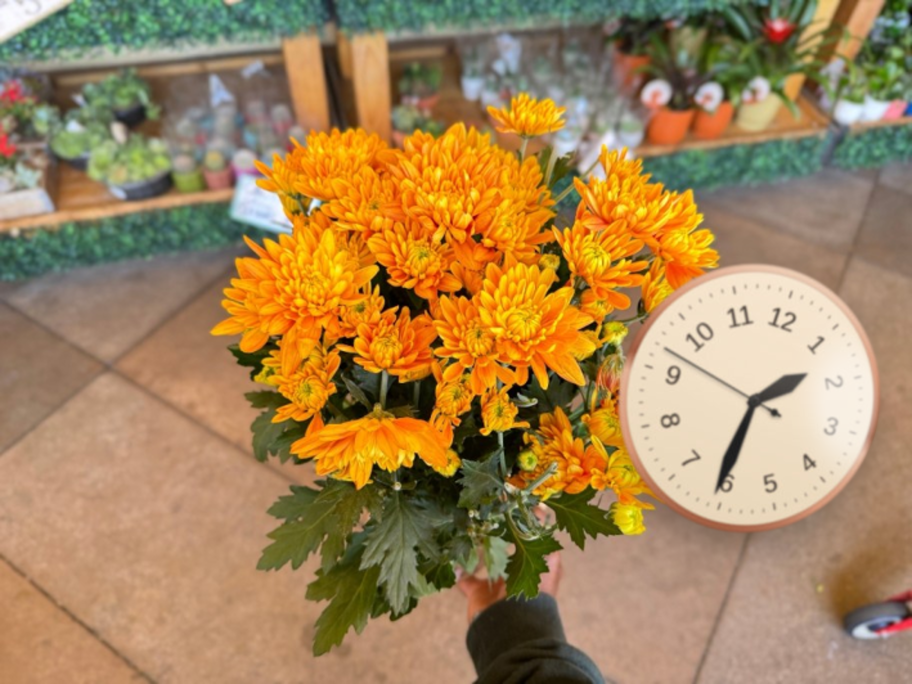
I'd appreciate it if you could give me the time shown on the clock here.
1:30:47
